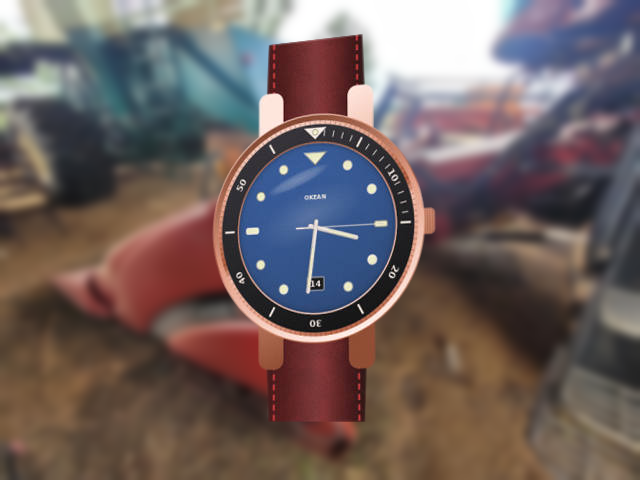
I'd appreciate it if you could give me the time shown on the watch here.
3:31:15
